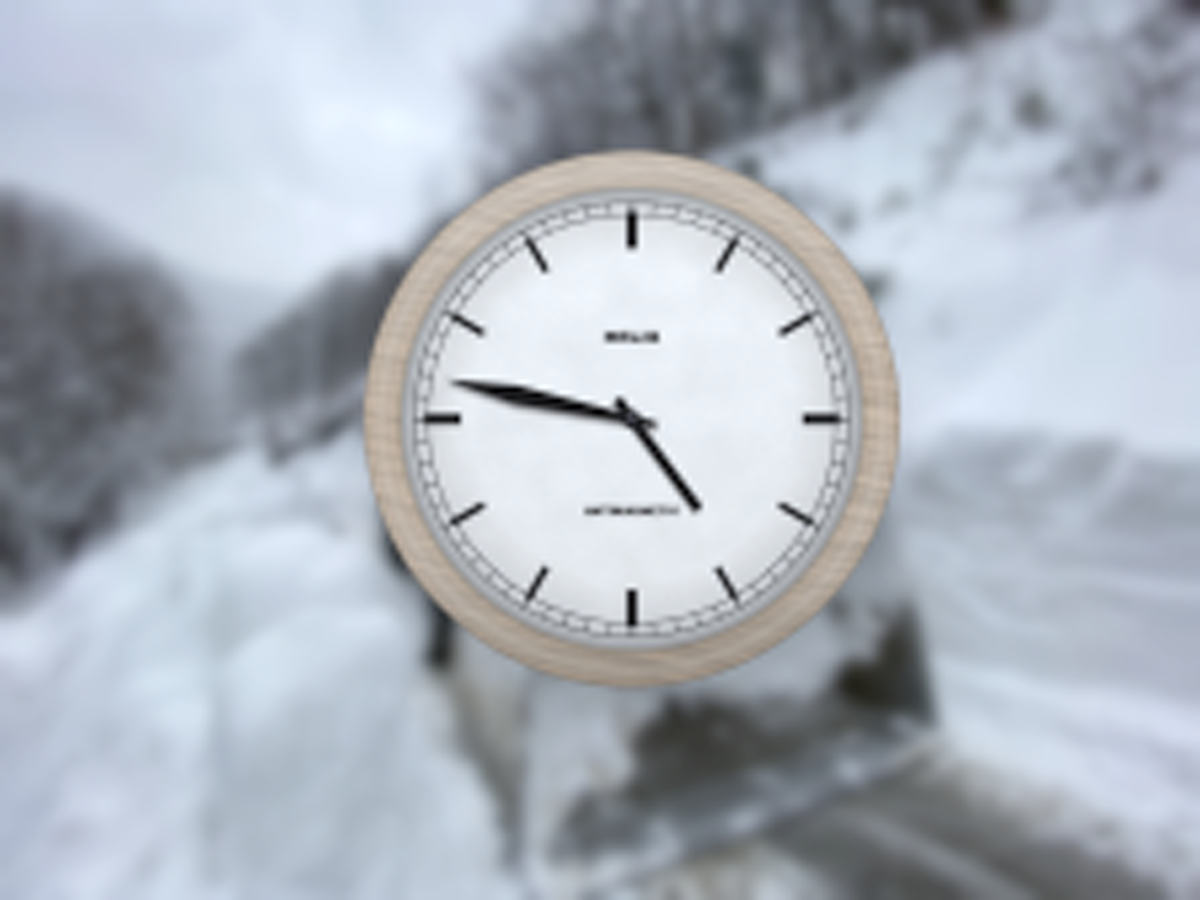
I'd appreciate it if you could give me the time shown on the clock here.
4:47
